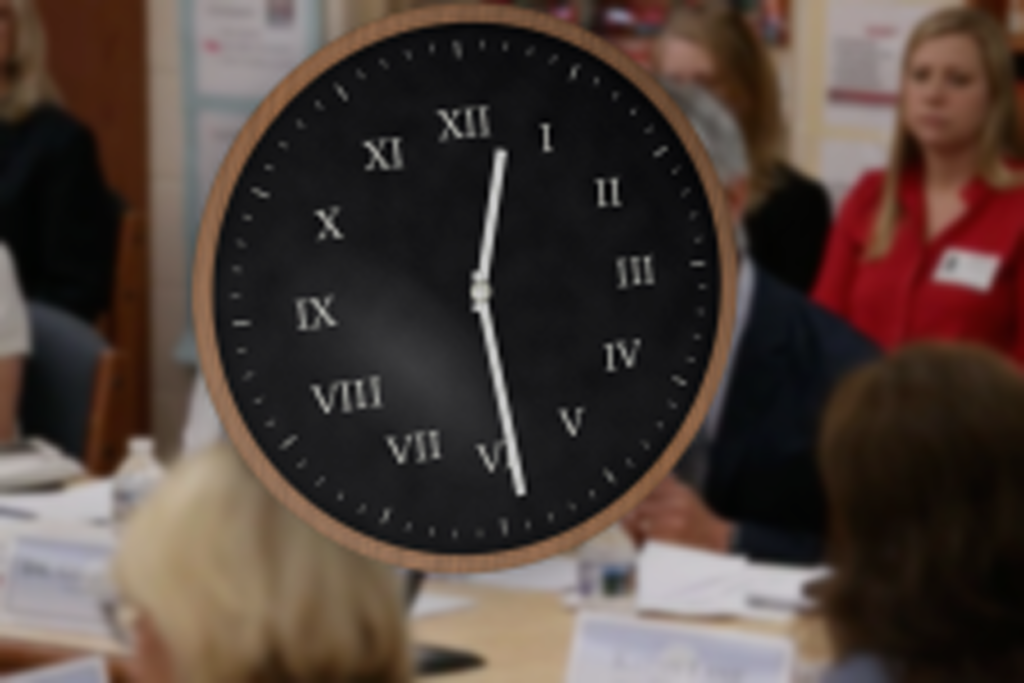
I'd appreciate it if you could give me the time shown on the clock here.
12:29
